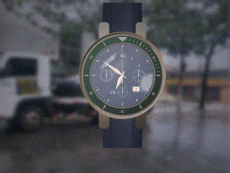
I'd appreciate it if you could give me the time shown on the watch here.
6:51
